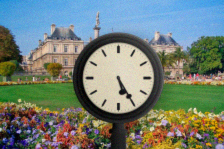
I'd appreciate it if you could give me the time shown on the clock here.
5:25
